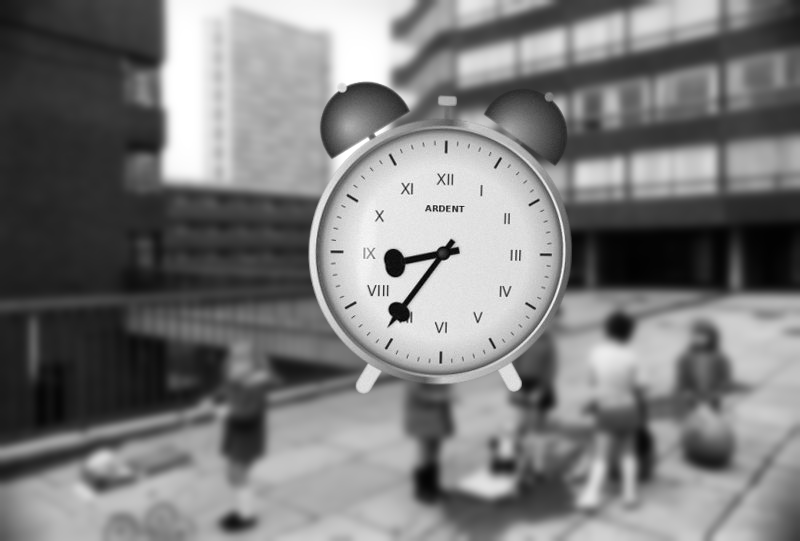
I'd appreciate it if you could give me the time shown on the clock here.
8:36
